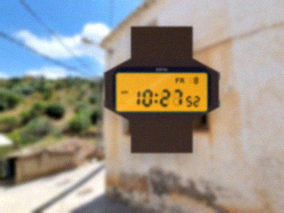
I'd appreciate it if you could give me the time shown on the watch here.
10:27:52
